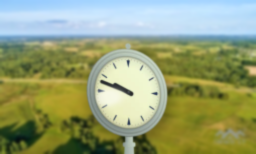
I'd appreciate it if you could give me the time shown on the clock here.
9:48
